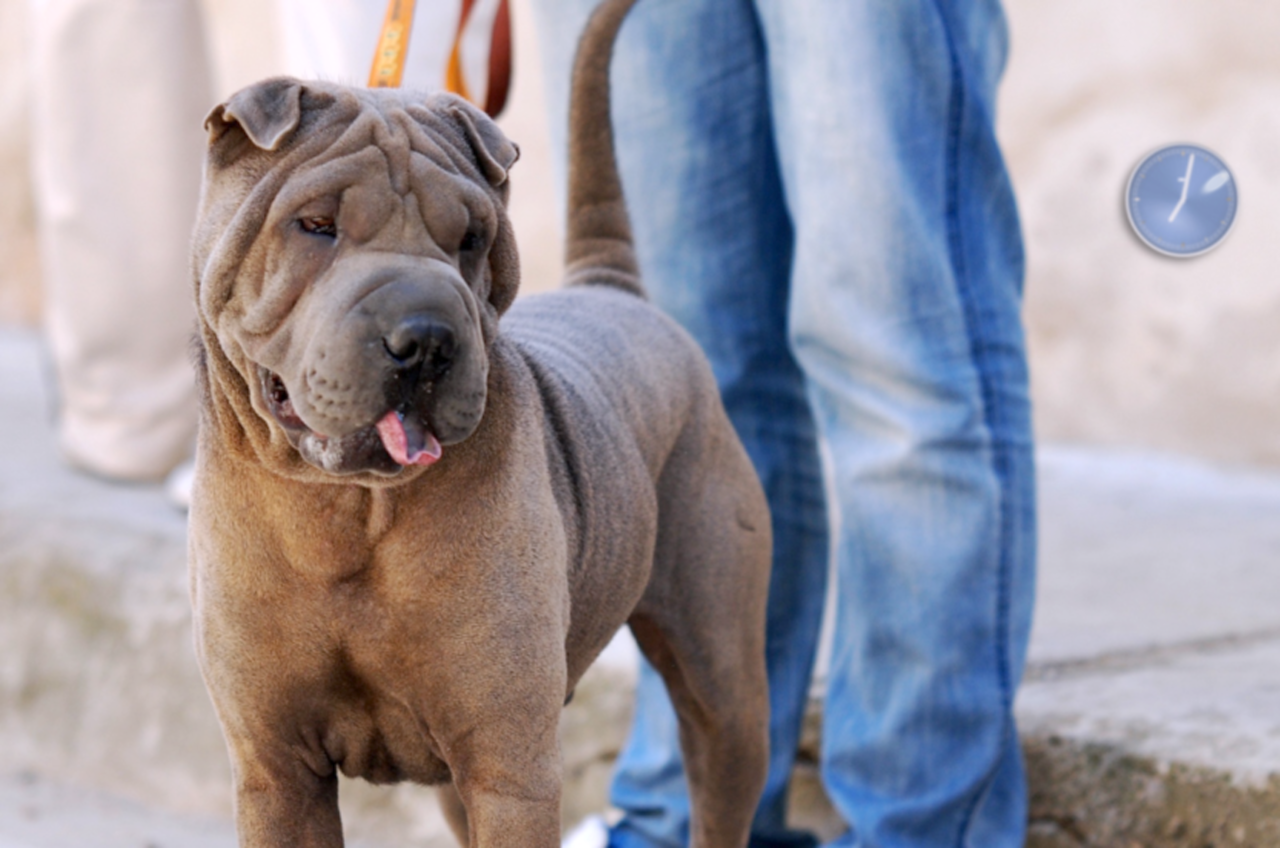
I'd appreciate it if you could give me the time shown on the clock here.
7:02
